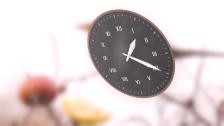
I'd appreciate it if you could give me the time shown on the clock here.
1:20
